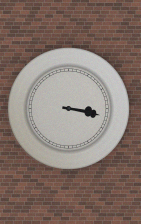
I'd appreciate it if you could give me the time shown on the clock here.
3:17
